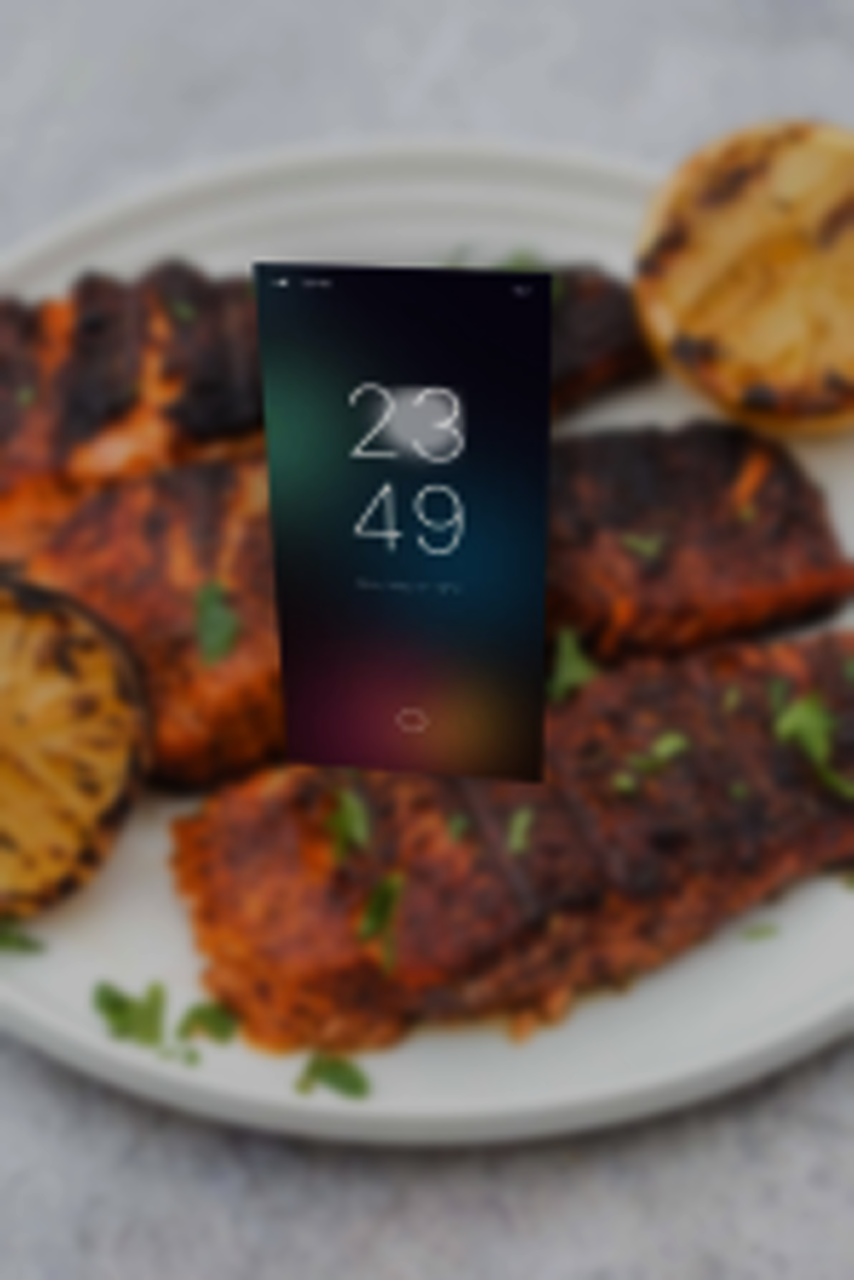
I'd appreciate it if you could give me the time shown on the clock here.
23:49
